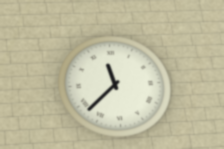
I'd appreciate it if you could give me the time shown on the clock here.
11:38
